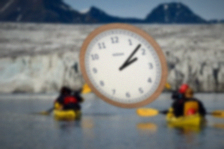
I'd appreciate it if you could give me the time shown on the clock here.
2:08
